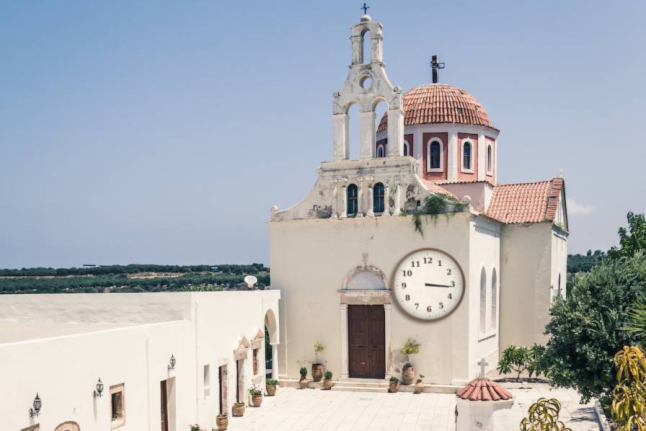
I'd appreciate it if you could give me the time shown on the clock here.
3:16
